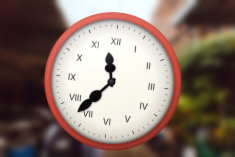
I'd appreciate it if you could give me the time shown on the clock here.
11:37
